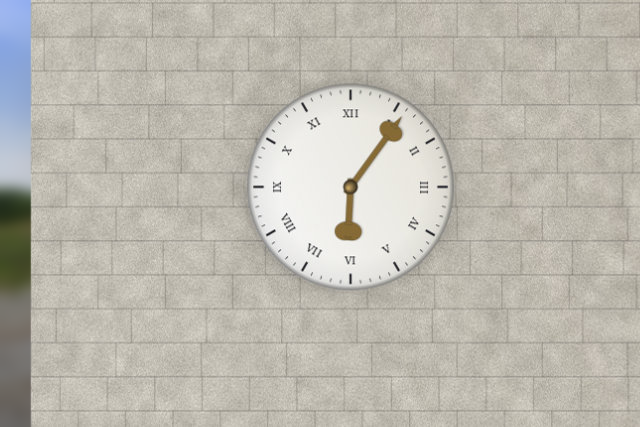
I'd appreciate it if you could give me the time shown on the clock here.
6:06
